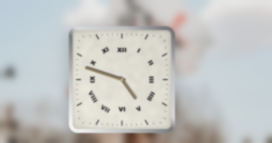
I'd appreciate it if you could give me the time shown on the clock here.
4:48
